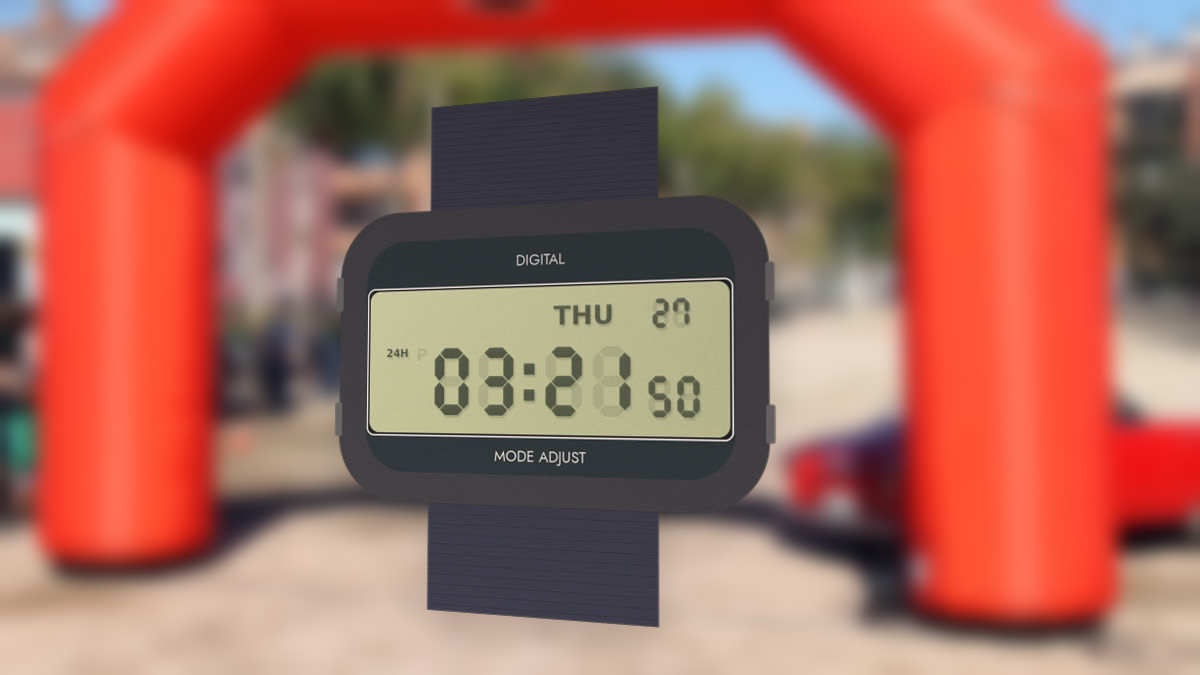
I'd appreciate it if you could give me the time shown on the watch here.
3:21:50
